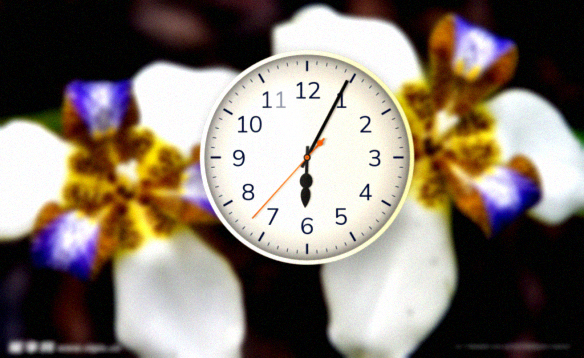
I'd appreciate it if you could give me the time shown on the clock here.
6:04:37
